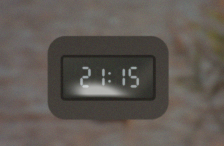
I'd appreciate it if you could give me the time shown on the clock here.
21:15
